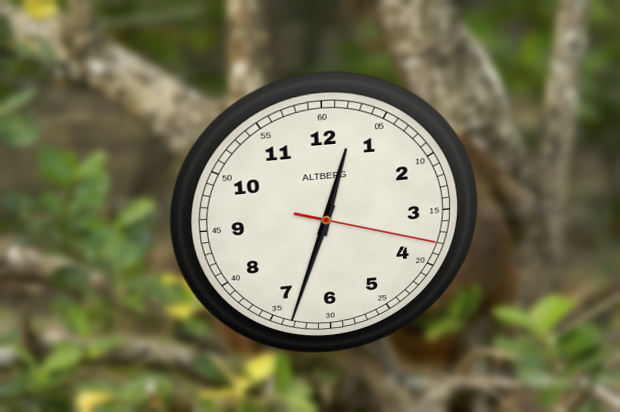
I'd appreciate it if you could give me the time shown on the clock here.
12:33:18
